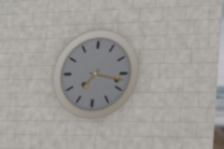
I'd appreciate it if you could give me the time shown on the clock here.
7:17
